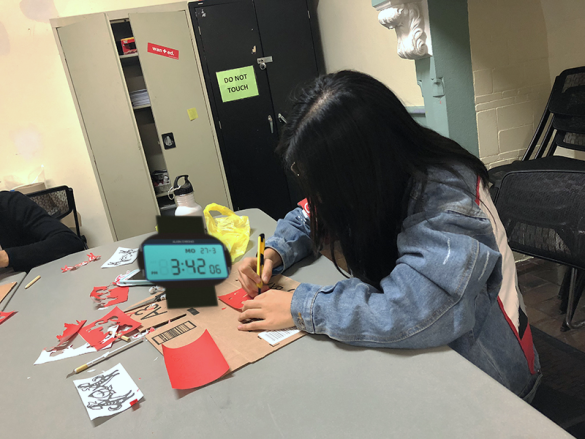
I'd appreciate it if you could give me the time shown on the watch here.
3:42:06
